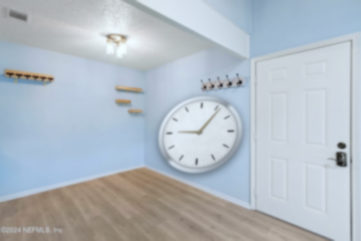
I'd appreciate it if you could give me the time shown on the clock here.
9:06
